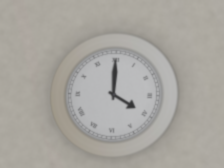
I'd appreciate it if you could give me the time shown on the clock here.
4:00
